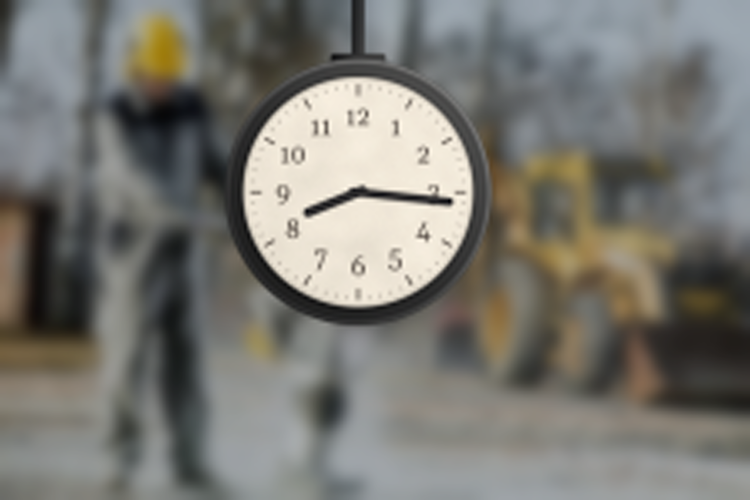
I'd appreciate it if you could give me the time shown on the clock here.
8:16
